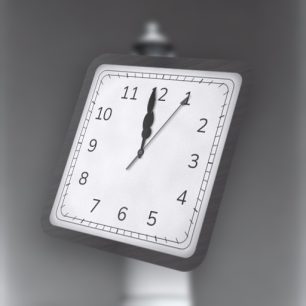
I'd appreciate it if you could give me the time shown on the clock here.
11:59:05
